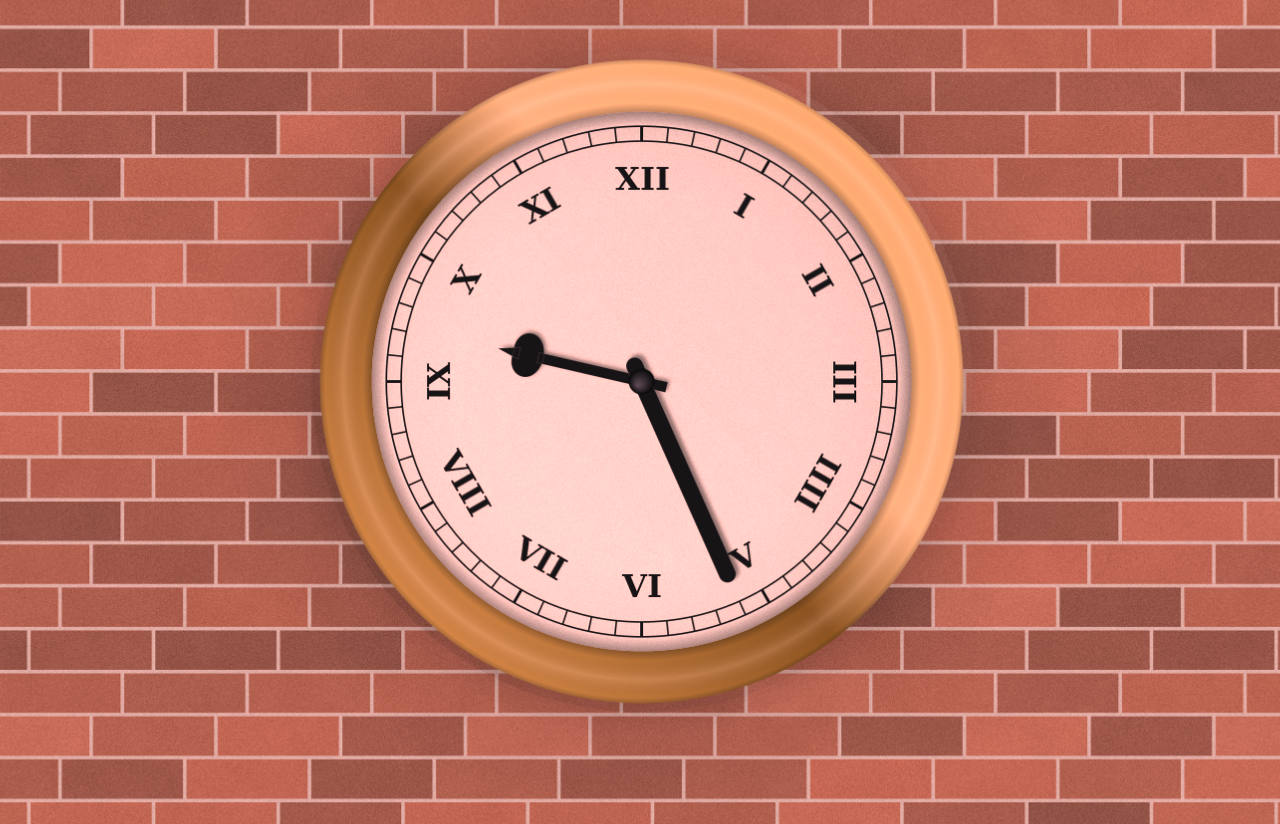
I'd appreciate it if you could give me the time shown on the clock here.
9:26
